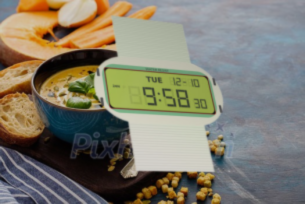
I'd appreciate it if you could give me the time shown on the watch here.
9:58:30
